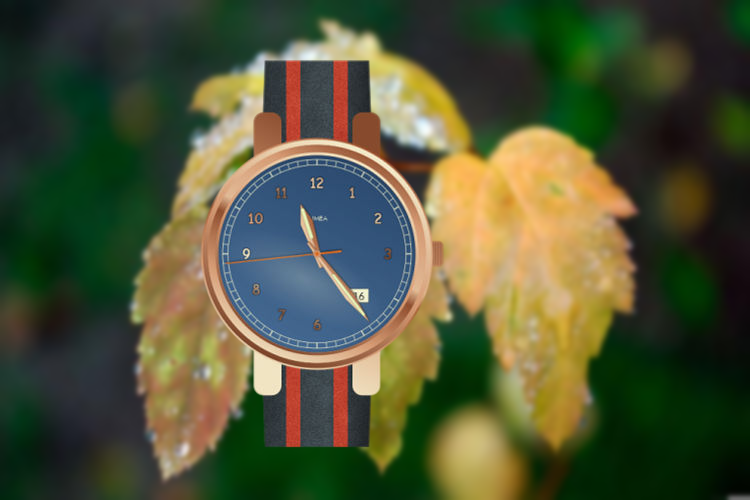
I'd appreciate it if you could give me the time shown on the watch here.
11:23:44
